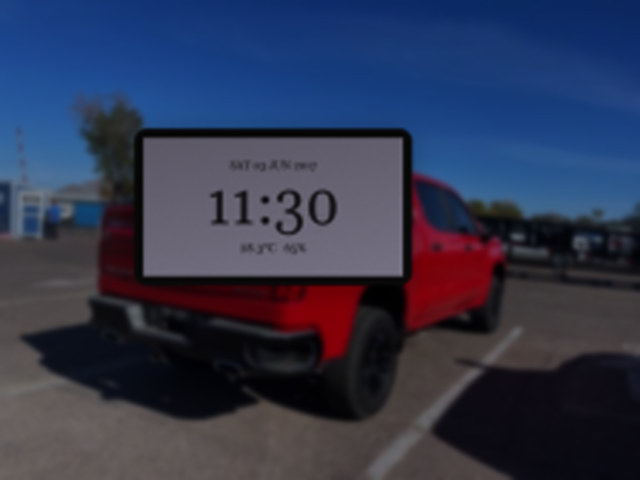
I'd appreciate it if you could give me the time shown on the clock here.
11:30
